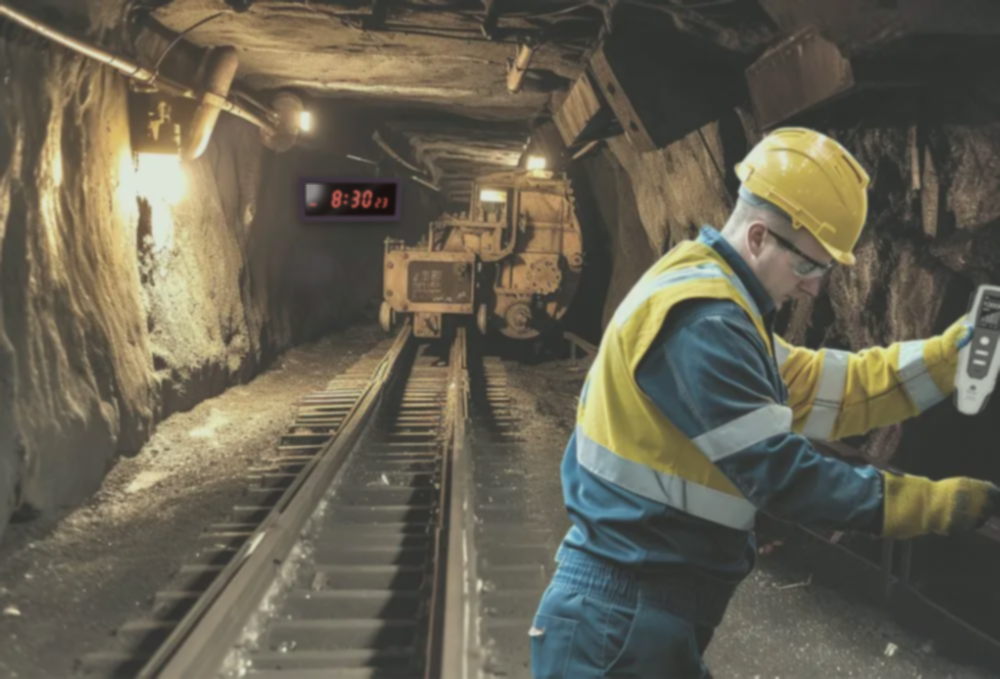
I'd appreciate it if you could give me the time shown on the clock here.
8:30
